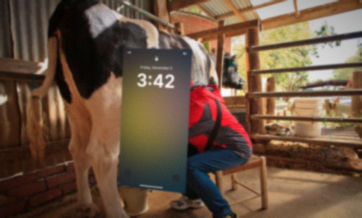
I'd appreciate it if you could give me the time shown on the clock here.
3:42
